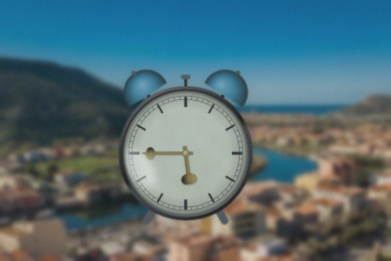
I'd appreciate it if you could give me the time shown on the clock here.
5:45
